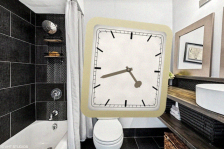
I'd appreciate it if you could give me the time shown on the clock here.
4:42
